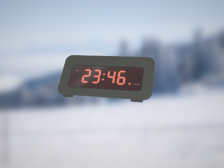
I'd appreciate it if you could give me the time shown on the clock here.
23:46
